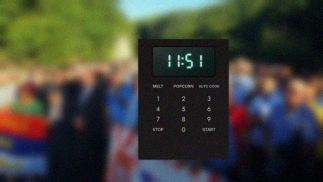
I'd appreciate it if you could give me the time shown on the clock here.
11:51
